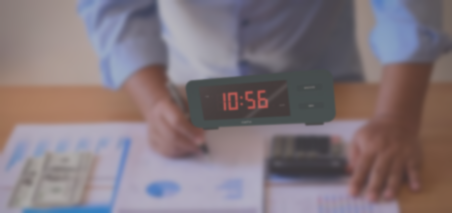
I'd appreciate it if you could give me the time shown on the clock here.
10:56
